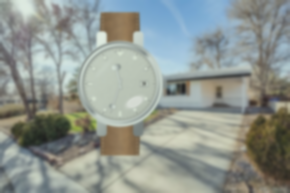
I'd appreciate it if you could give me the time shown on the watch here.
11:33
